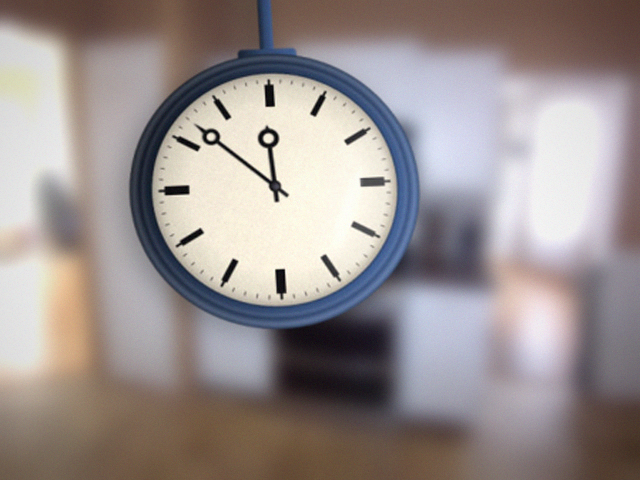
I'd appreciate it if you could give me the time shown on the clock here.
11:52
